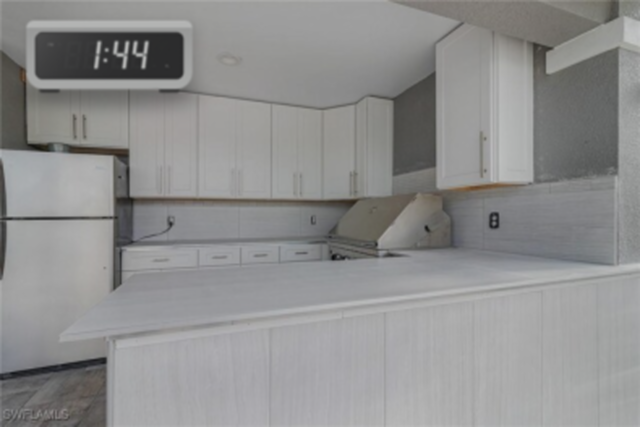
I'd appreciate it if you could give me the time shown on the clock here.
1:44
